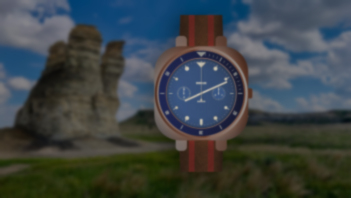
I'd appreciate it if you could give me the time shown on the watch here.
8:11
